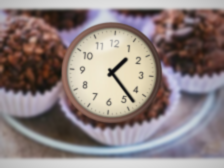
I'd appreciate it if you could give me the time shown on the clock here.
1:23
